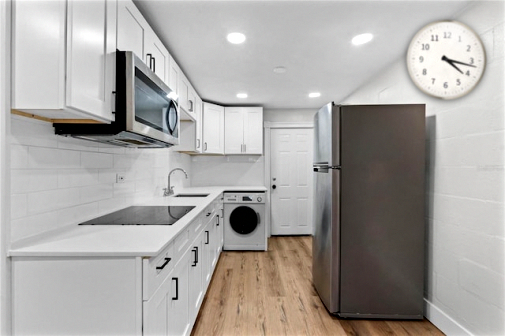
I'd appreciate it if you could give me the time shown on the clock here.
4:17
